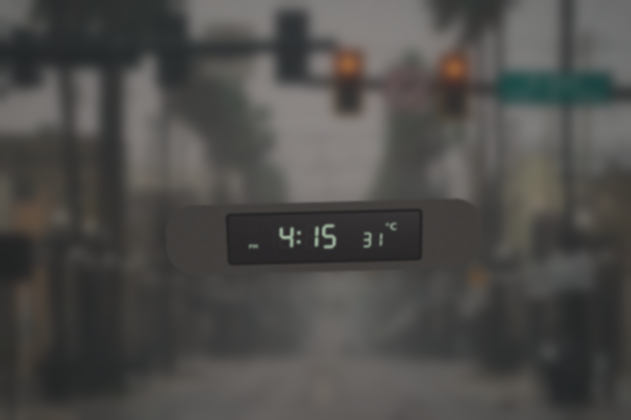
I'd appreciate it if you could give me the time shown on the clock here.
4:15
